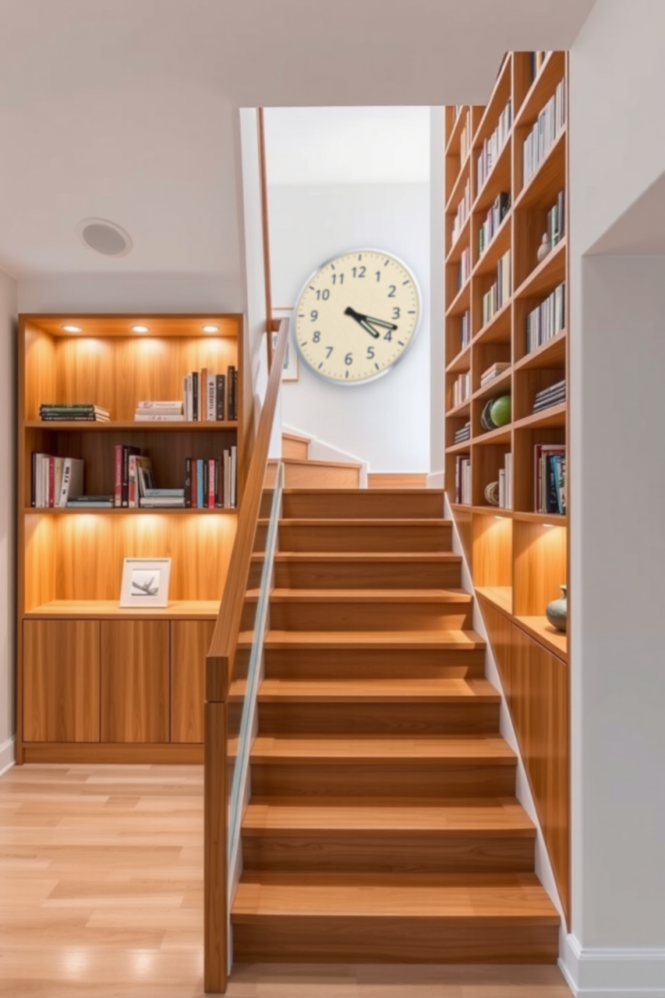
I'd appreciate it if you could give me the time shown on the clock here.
4:18
